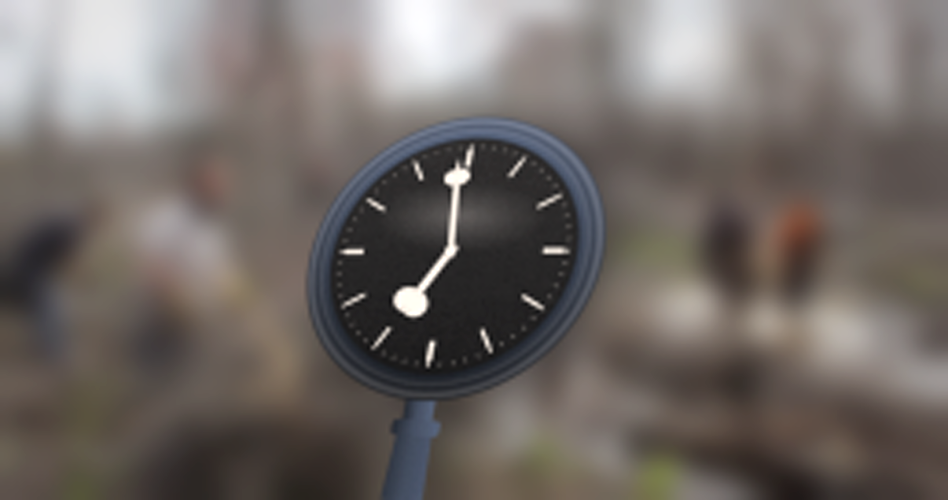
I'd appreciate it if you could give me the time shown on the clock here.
6:59
